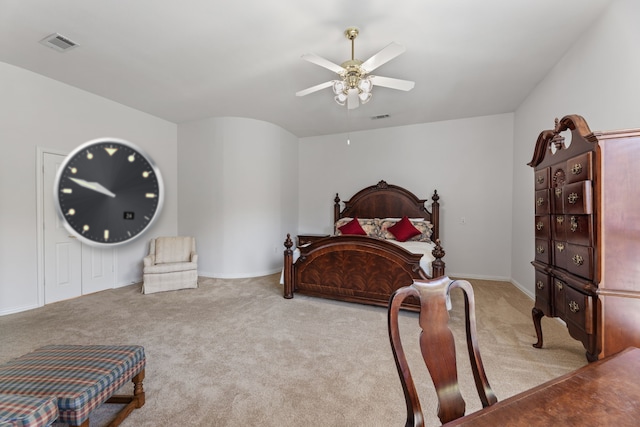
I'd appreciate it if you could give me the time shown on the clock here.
9:48
